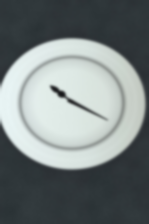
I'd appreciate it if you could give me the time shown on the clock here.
10:20
